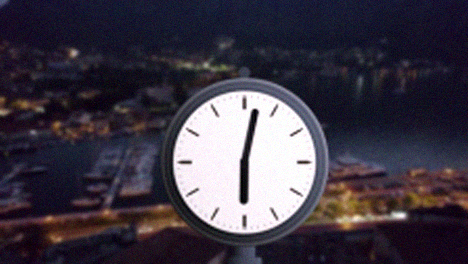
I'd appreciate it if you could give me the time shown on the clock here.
6:02
